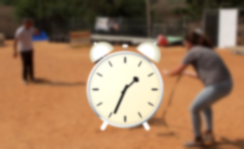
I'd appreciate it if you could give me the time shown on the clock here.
1:34
